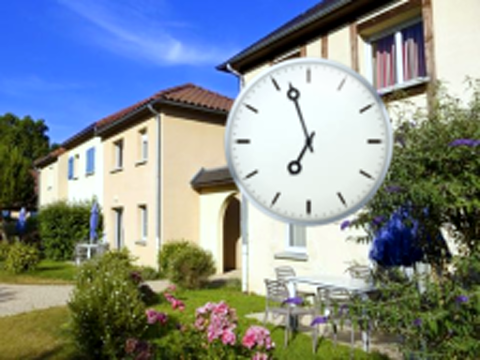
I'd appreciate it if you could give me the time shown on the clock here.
6:57
